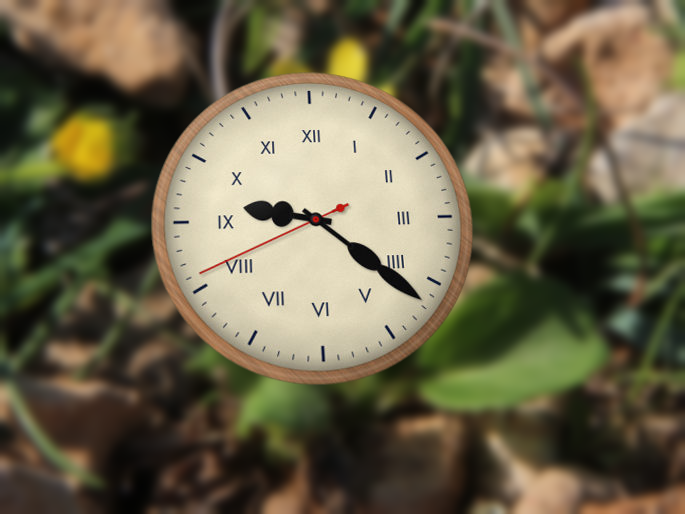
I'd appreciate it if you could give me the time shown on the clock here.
9:21:41
